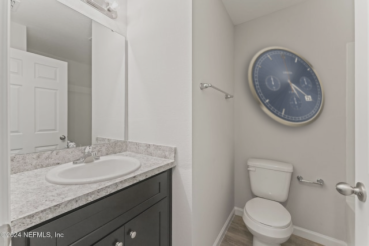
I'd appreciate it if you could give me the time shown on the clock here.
5:22
